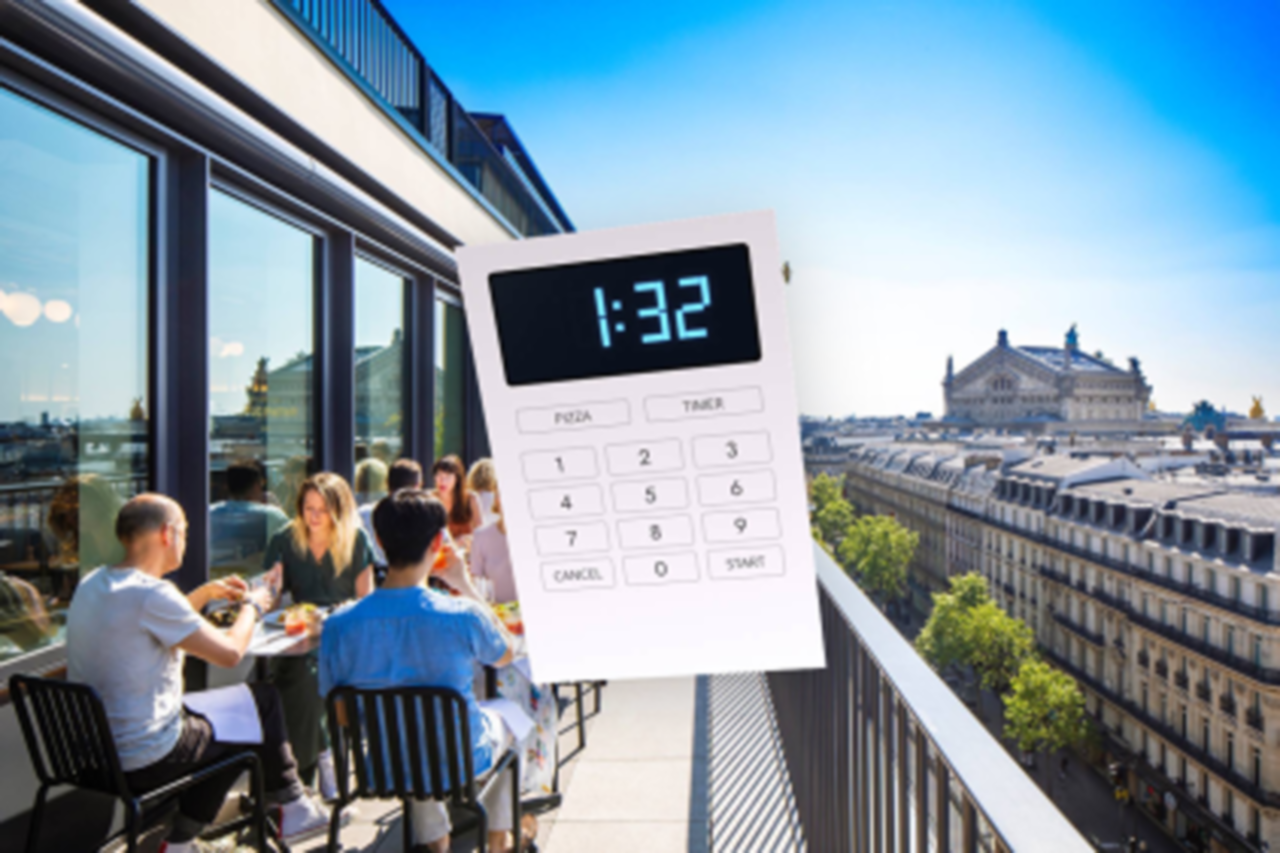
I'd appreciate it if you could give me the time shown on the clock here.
1:32
